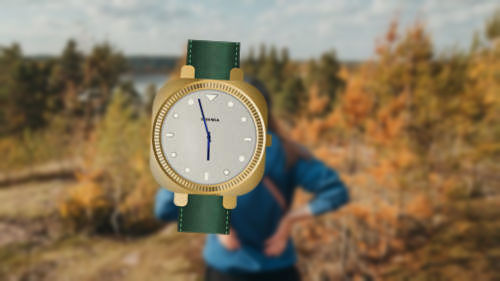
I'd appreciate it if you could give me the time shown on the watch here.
5:57
